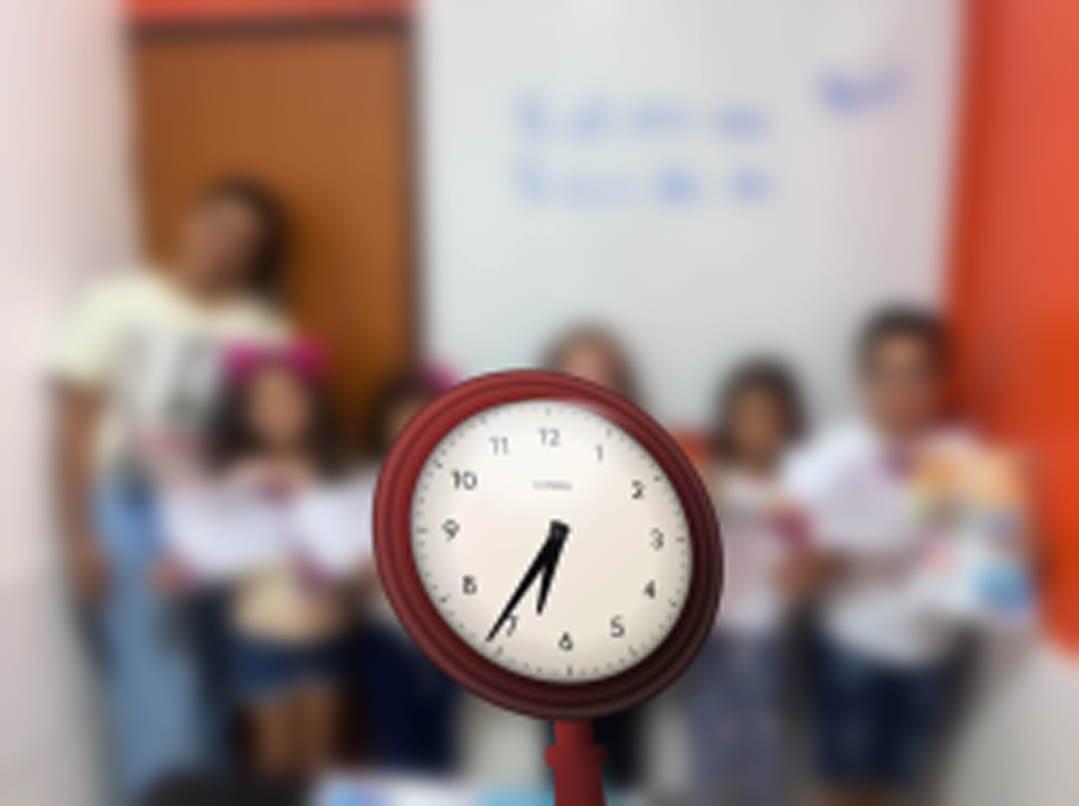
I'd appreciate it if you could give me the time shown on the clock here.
6:36
